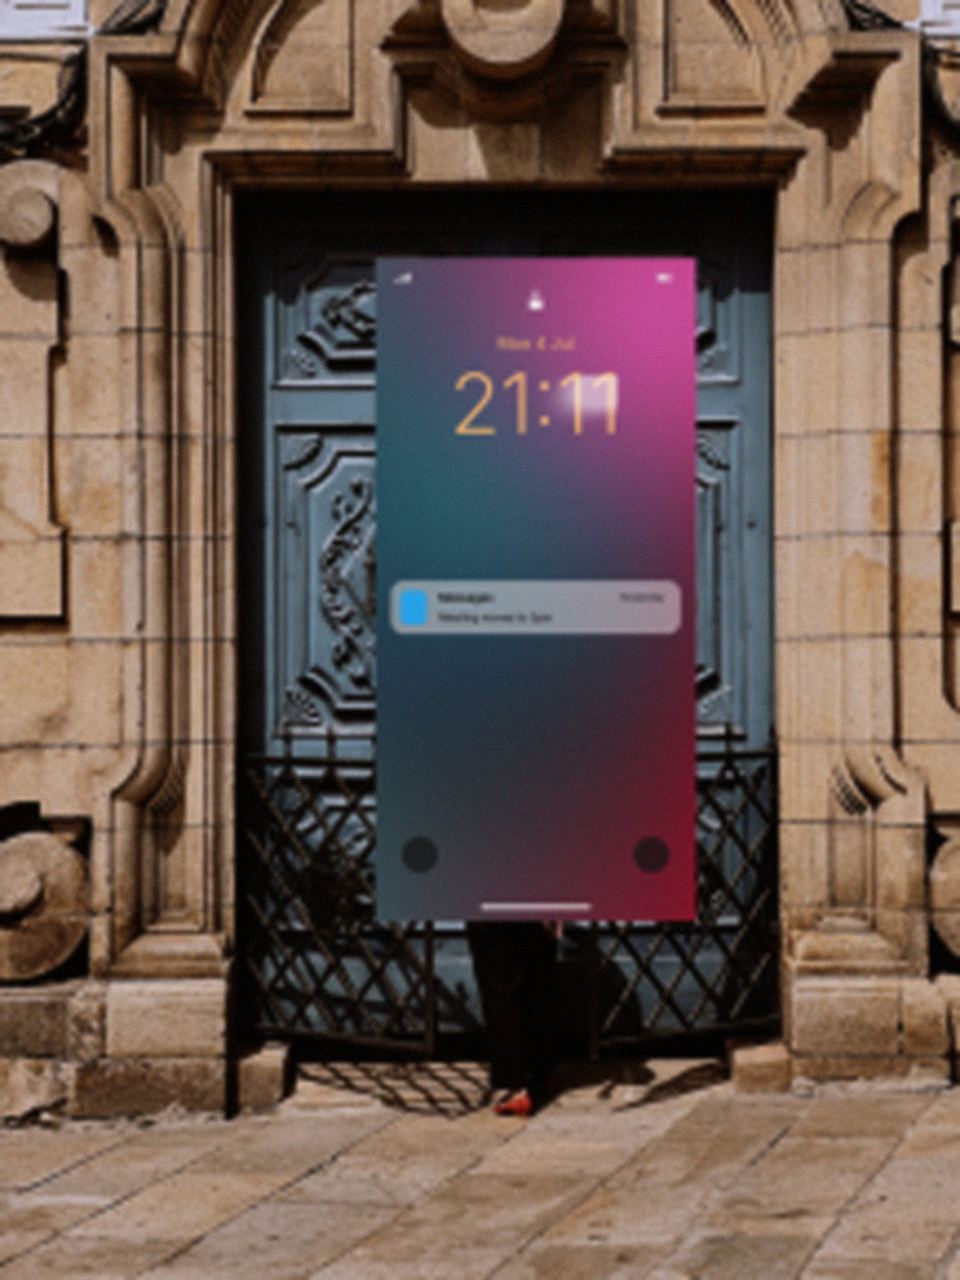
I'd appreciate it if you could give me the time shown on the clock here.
21:11
